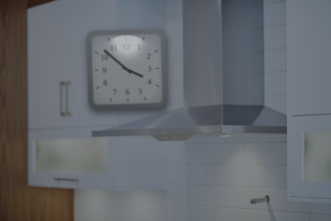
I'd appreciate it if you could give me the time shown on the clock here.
3:52
